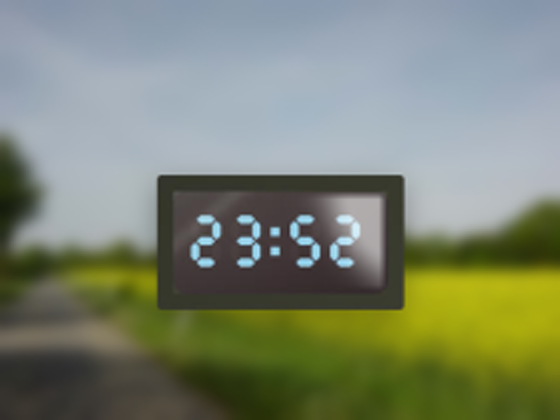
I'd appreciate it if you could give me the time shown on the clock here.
23:52
